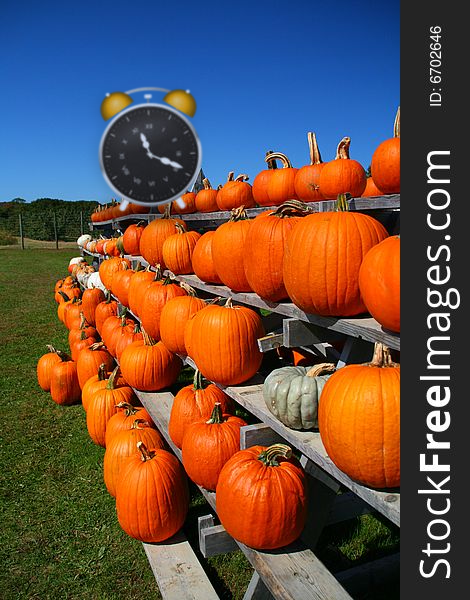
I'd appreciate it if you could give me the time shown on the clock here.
11:19
